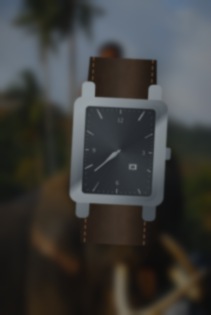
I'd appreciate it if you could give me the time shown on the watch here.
7:38
